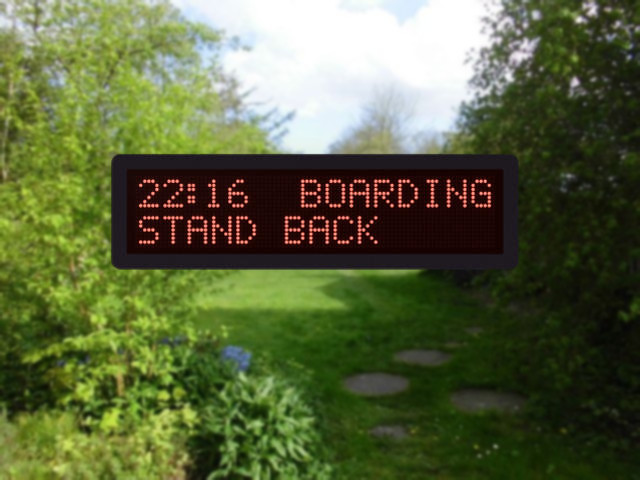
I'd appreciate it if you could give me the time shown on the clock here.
22:16
